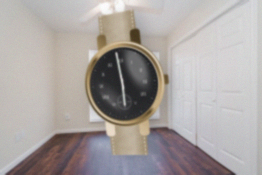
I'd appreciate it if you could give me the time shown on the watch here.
5:59
